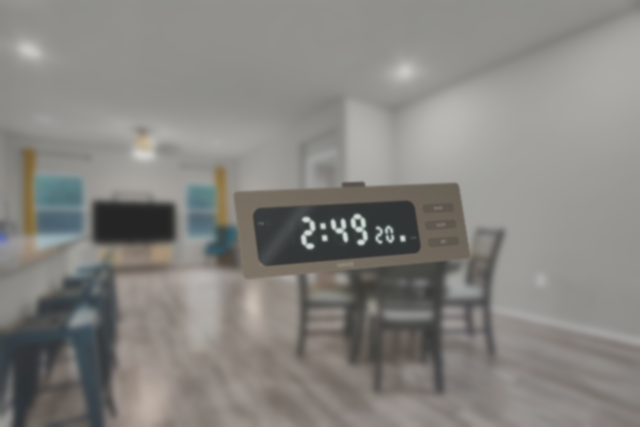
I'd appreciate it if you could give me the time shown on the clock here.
2:49:20
